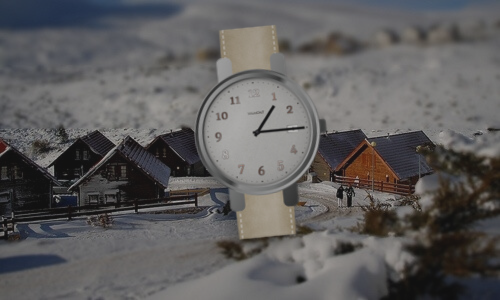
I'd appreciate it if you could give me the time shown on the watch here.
1:15
